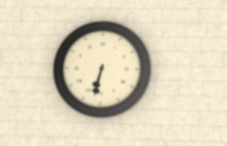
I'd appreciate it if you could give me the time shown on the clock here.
6:32
